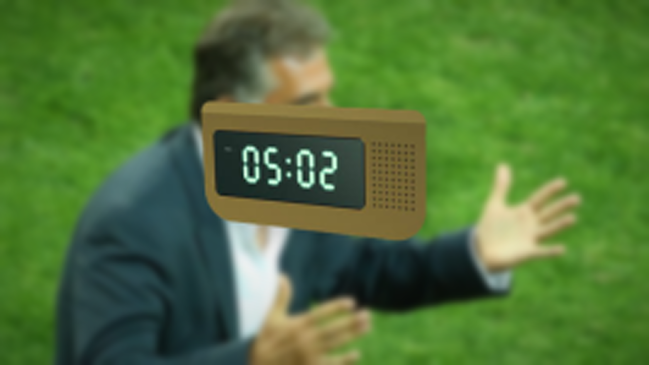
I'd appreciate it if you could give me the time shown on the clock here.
5:02
